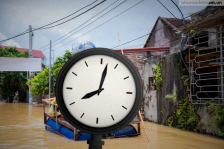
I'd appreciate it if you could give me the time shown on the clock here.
8:02
